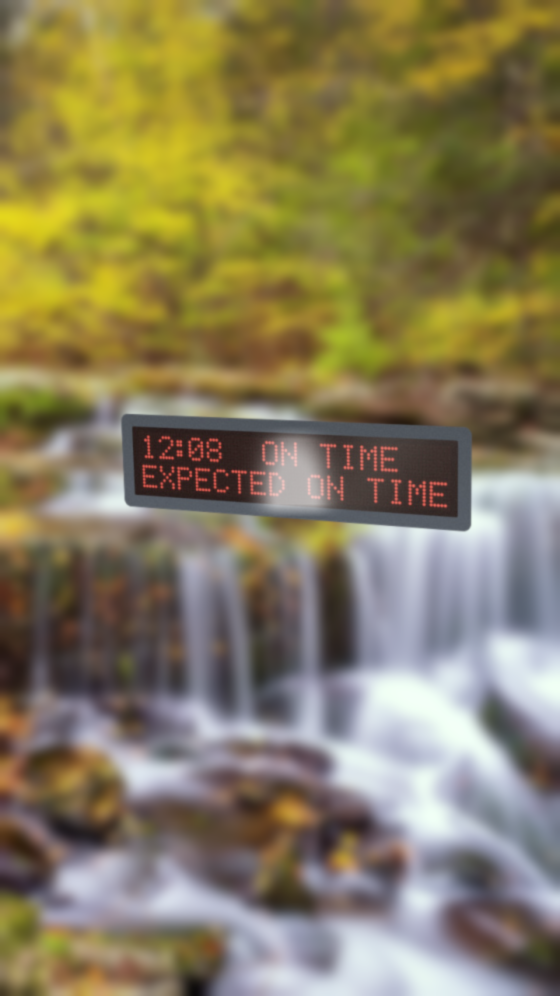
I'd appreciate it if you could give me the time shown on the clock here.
12:08
